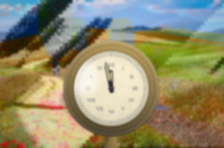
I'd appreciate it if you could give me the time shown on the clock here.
11:58
